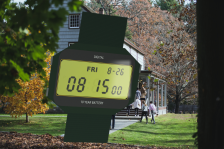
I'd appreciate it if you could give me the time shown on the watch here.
8:15:00
